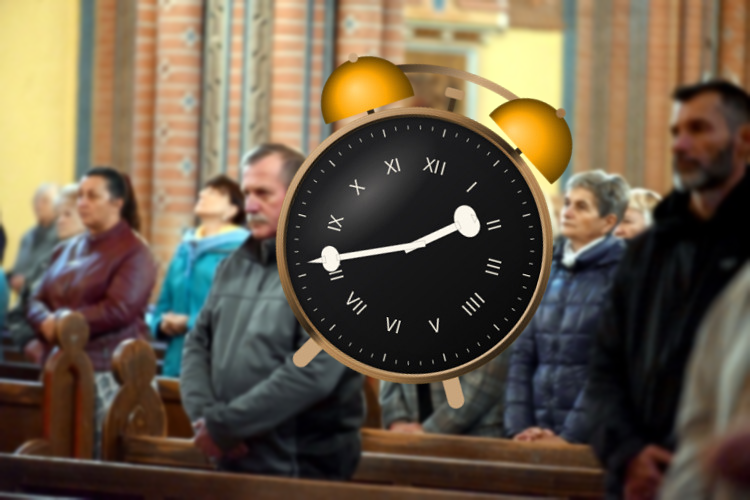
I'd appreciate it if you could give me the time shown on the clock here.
1:41
